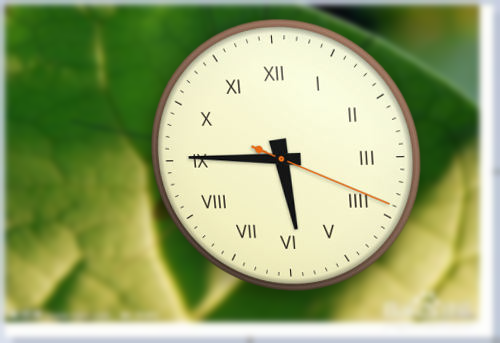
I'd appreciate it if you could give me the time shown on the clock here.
5:45:19
